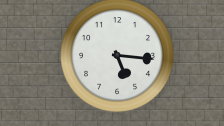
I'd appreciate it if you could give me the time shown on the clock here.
5:16
